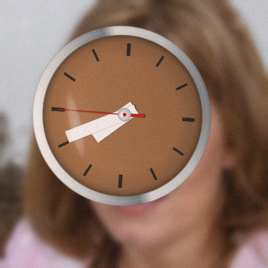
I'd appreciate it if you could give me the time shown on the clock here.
7:40:45
